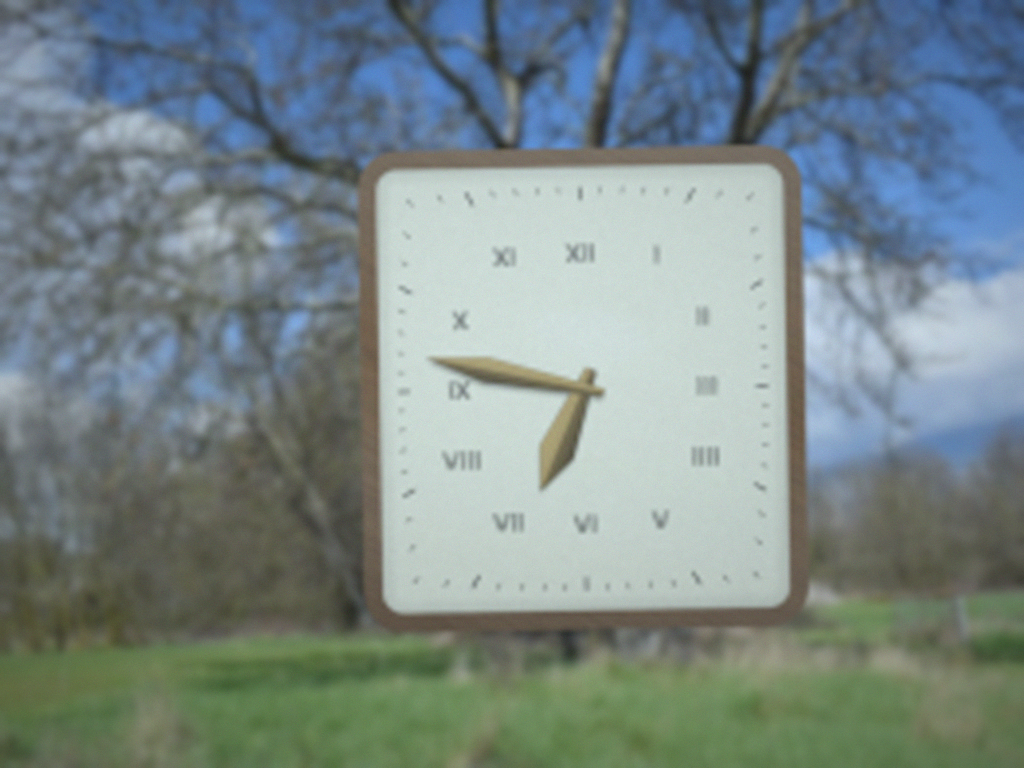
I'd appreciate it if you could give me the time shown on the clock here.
6:47
